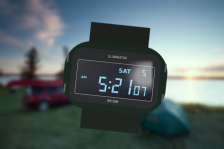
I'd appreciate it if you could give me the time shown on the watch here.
5:21:07
